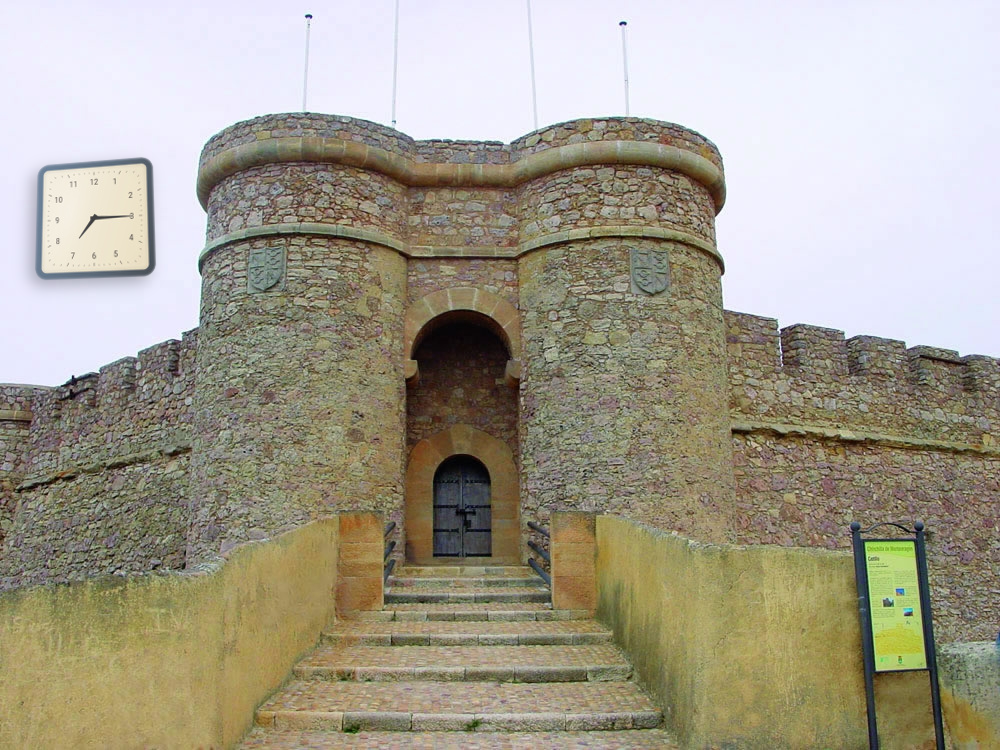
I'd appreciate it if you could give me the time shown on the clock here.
7:15
